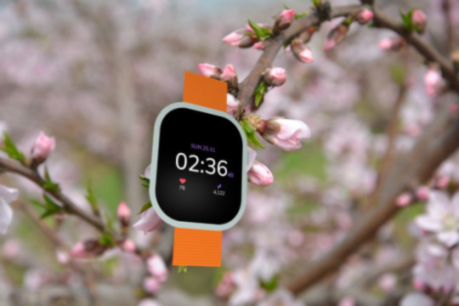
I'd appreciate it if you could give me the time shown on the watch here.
2:36
